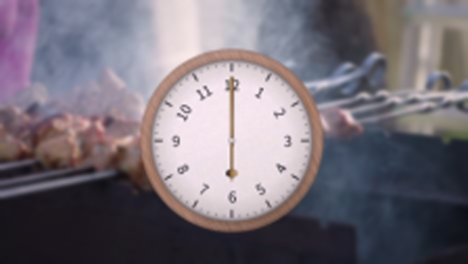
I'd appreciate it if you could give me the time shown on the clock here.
6:00
